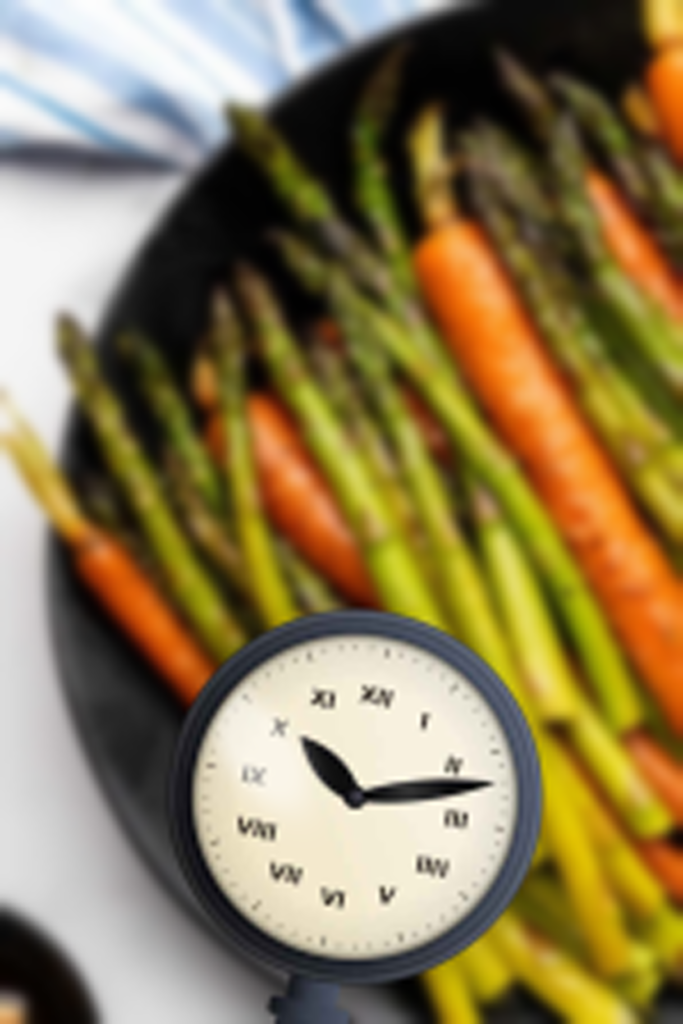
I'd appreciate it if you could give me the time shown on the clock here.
10:12
